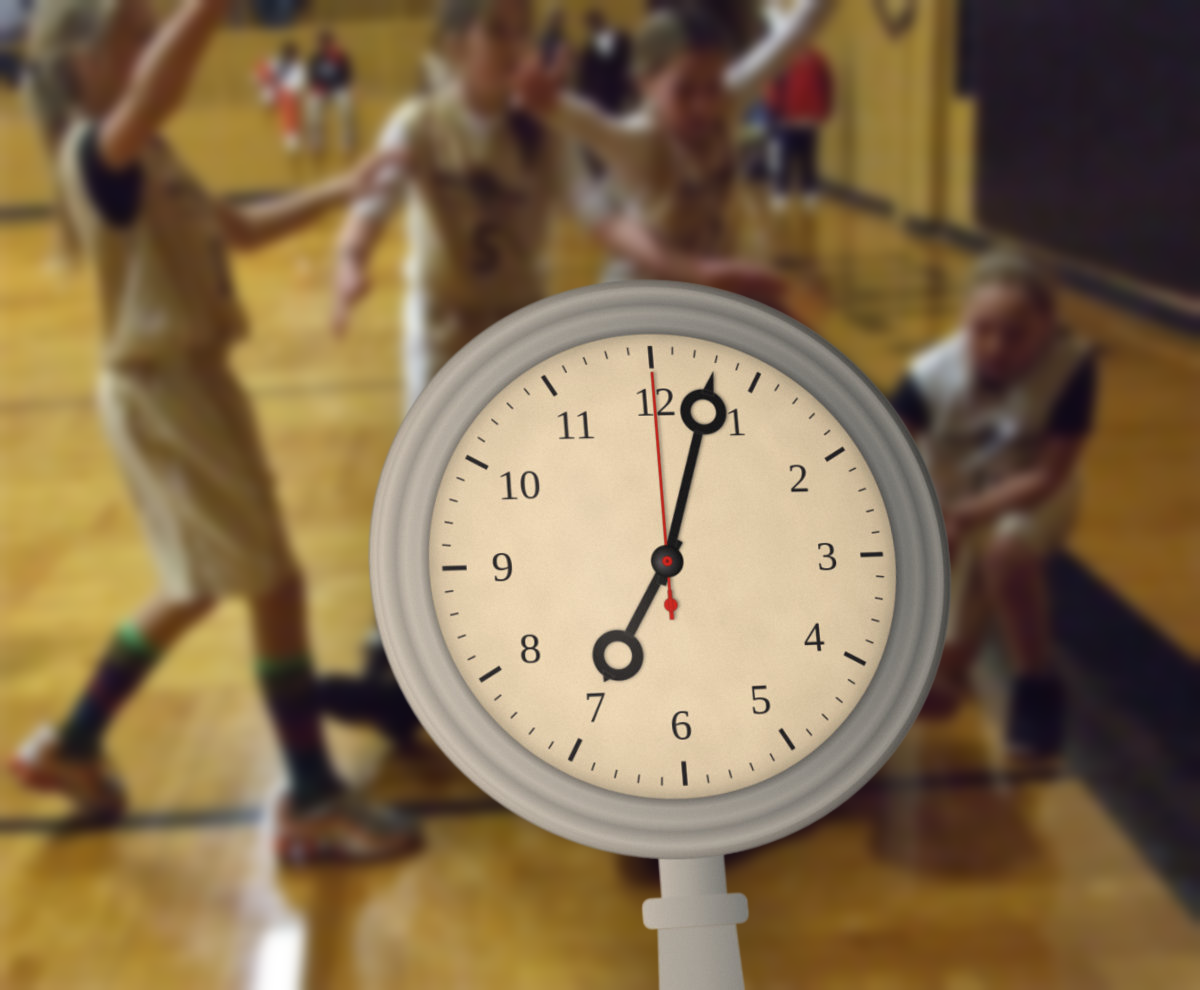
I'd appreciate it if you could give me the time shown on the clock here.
7:03:00
